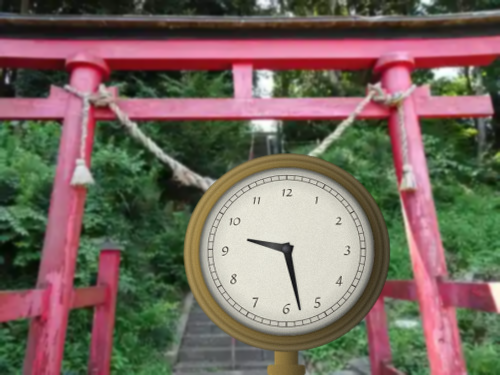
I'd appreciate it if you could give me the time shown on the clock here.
9:28
